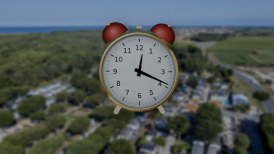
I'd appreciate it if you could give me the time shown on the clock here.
12:19
